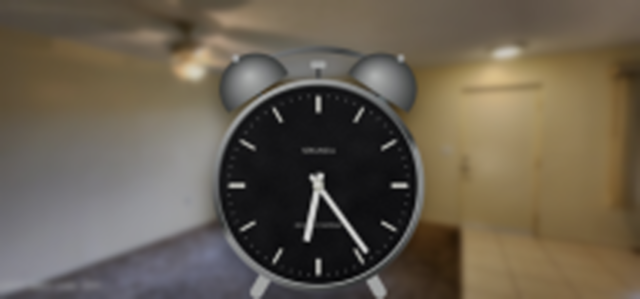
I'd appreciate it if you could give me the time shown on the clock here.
6:24
